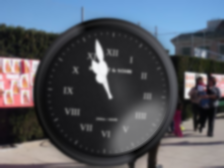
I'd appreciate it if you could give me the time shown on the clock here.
10:57
